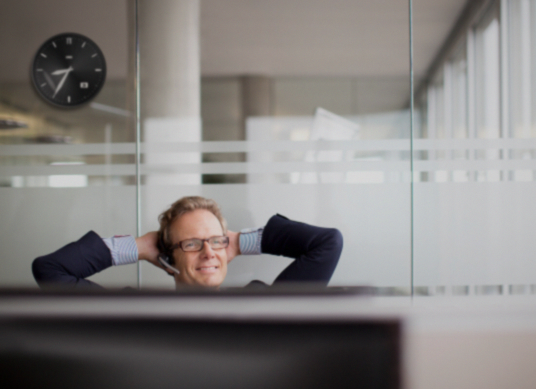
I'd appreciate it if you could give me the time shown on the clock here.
8:35
